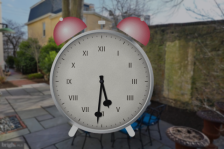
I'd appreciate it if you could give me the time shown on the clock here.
5:31
